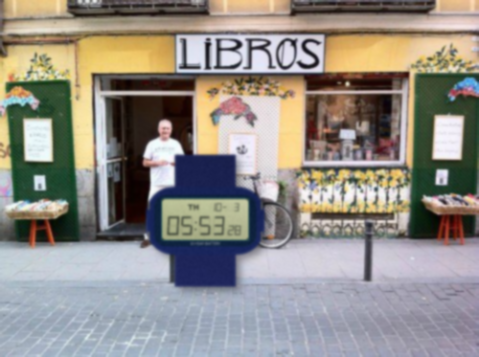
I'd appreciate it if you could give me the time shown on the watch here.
5:53
